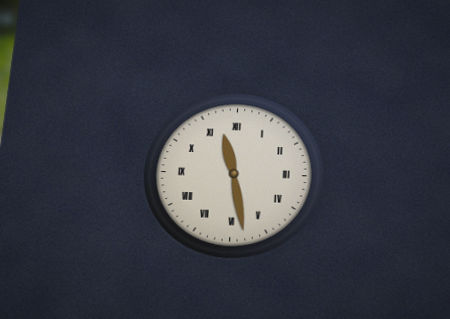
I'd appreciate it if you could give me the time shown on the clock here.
11:28
